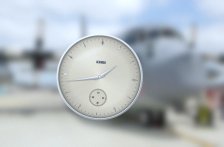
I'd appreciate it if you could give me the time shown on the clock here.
1:43
